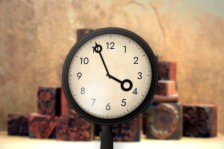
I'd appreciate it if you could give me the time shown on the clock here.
3:56
